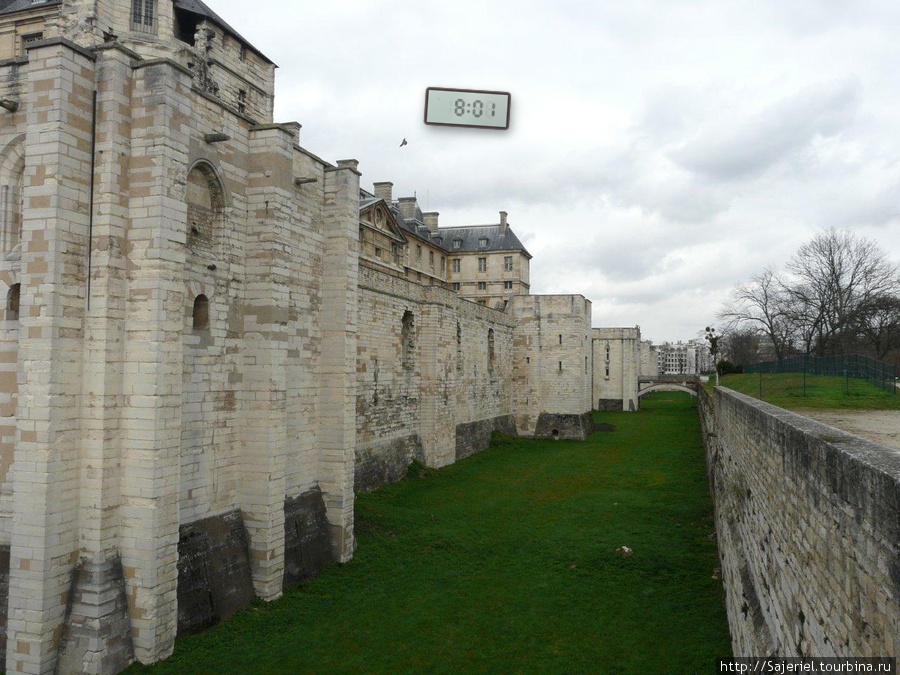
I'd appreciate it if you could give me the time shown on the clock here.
8:01
